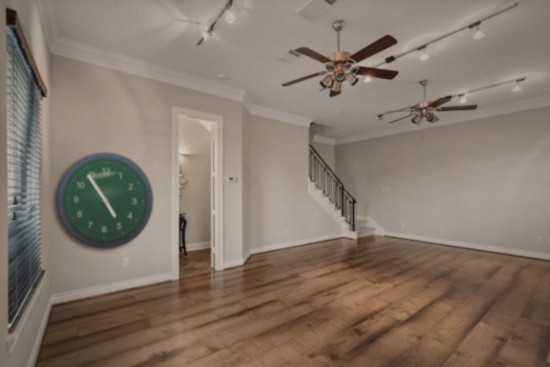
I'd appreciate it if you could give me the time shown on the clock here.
4:54
